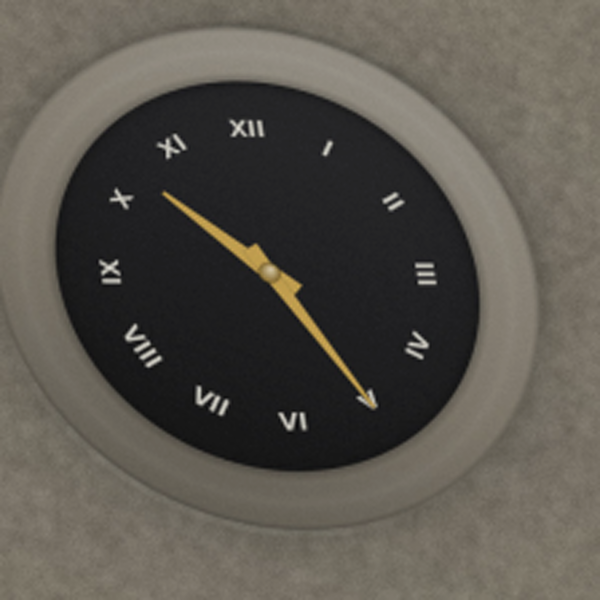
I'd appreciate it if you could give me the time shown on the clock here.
10:25
